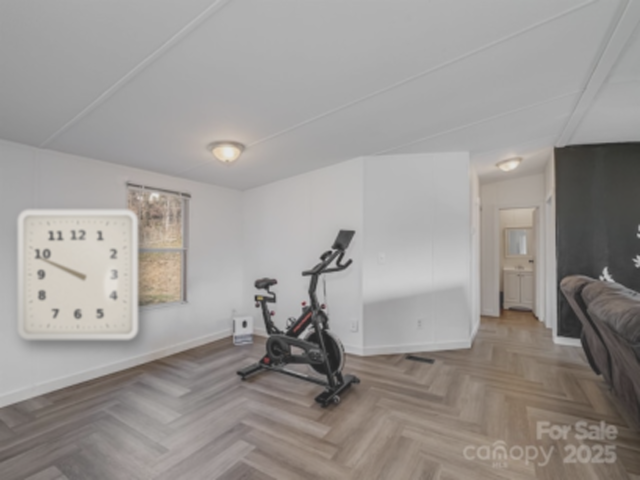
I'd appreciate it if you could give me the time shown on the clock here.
9:49
